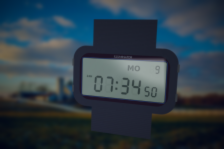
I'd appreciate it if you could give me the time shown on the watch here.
7:34:50
